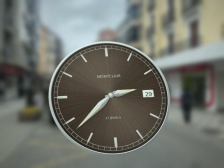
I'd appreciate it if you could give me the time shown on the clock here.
2:38
